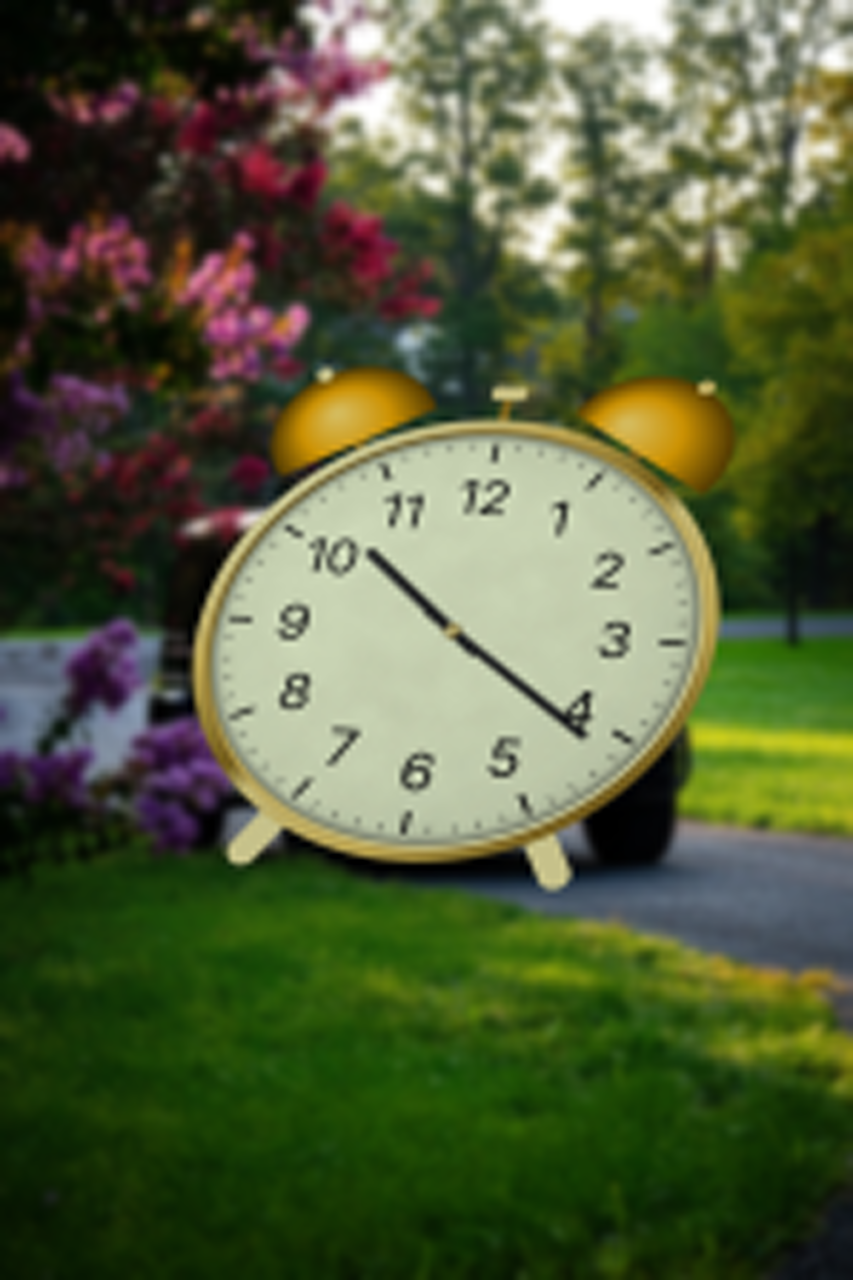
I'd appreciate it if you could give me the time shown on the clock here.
10:21
